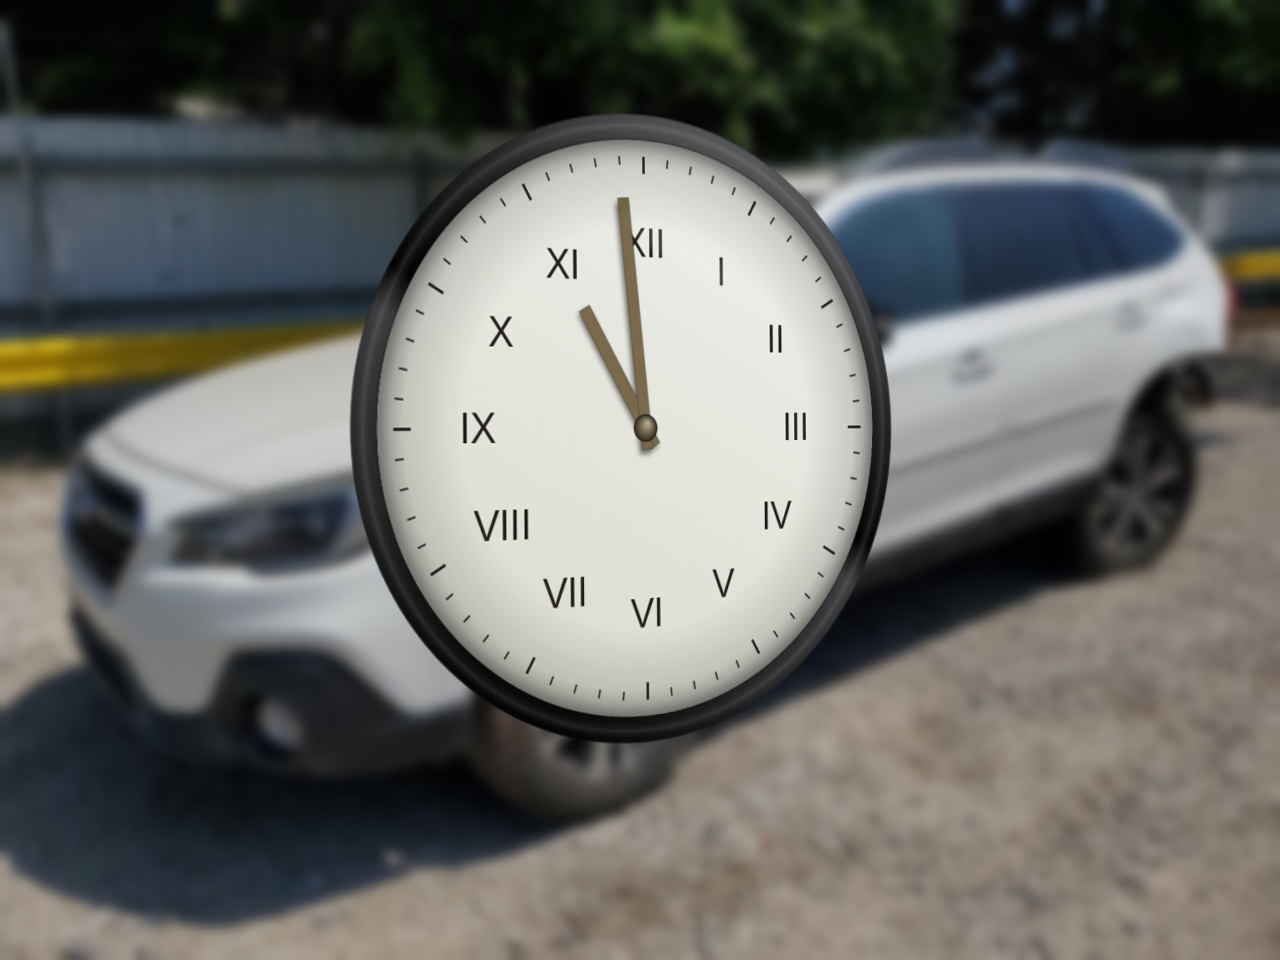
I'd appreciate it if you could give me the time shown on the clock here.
10:59
